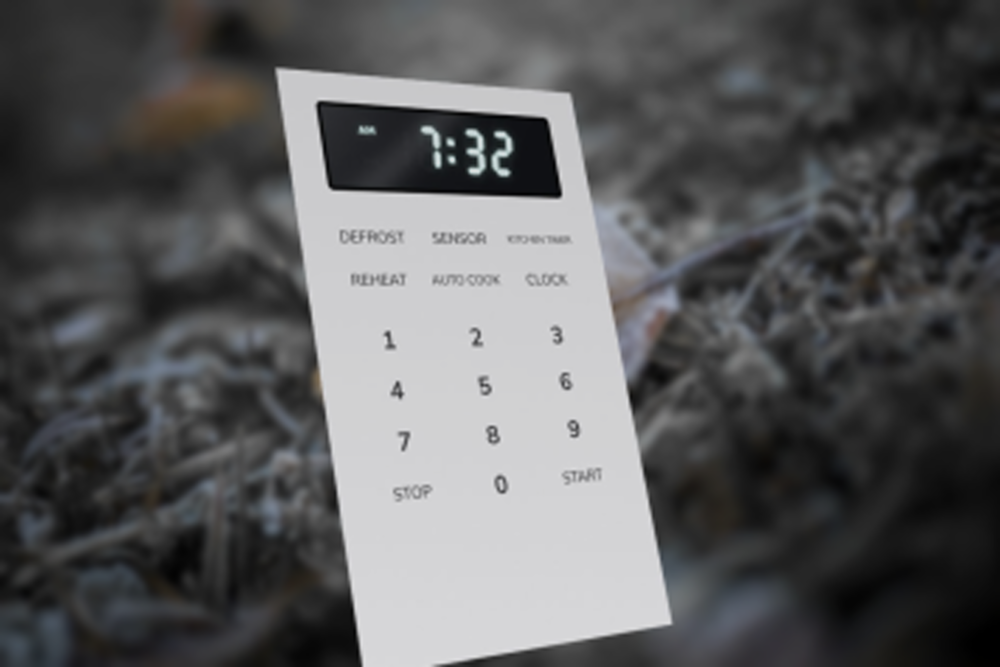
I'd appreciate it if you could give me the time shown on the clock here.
7:32
